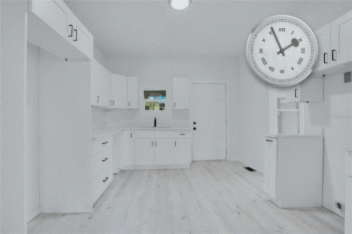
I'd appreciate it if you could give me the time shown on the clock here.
1:56
